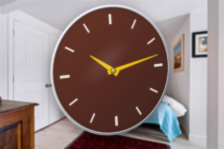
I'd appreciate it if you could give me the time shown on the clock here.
10:13
